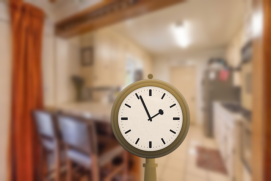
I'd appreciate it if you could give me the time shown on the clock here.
1:56
